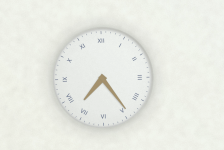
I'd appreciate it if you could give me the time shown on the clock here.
7:24
